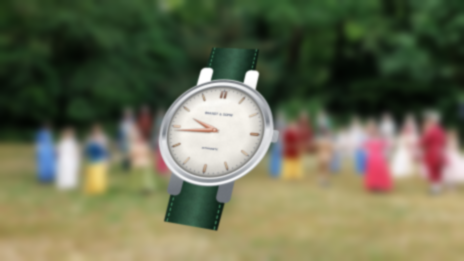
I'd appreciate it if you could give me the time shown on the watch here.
9:44
